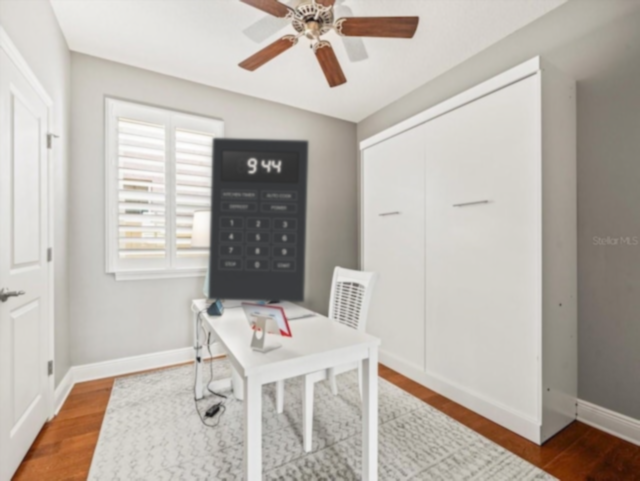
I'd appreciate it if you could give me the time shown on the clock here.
9:44
